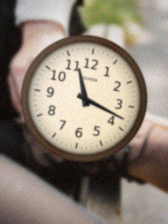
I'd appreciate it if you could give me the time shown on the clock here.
11:18
